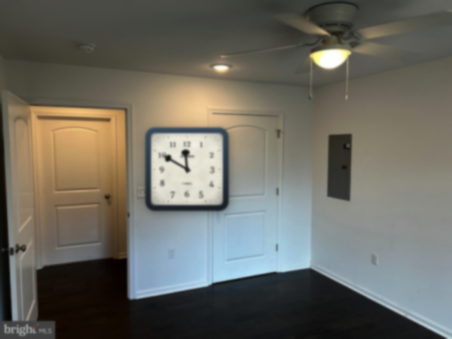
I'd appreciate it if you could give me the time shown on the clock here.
11:50
